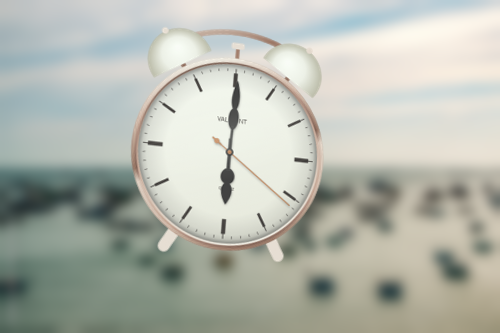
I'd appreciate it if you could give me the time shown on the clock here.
6:00:21
